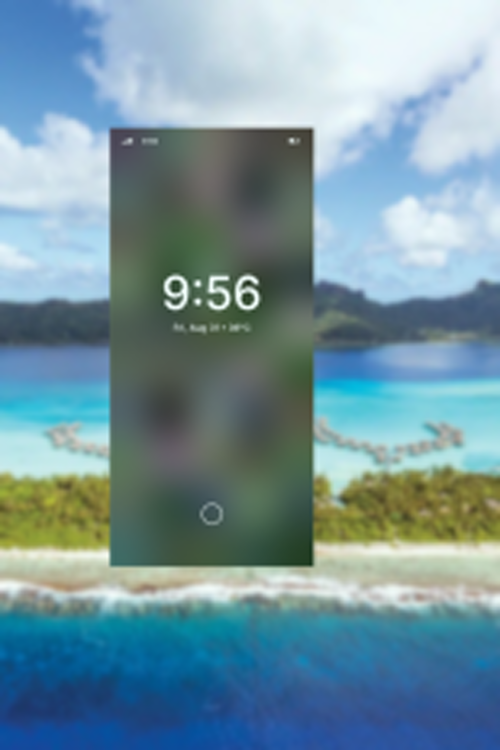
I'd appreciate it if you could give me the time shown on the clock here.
9:56
